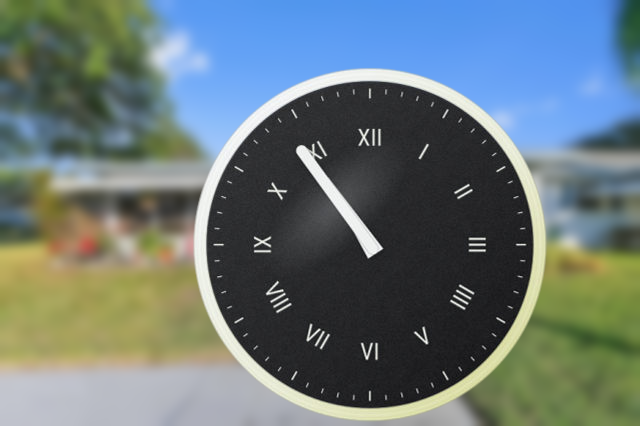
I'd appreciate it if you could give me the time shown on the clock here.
10:54
